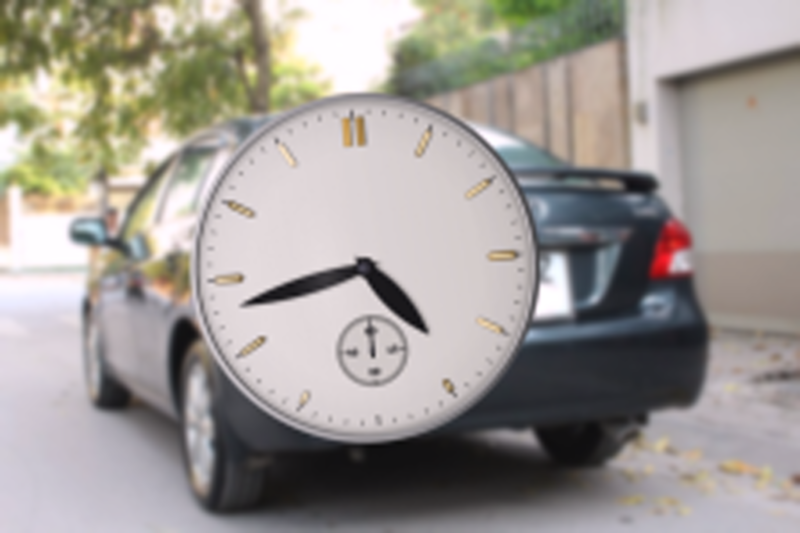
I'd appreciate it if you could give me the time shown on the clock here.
4:43
